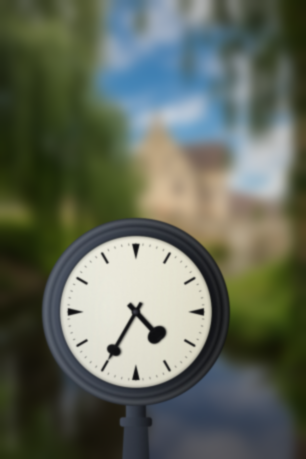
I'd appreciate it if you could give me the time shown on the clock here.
4:35
